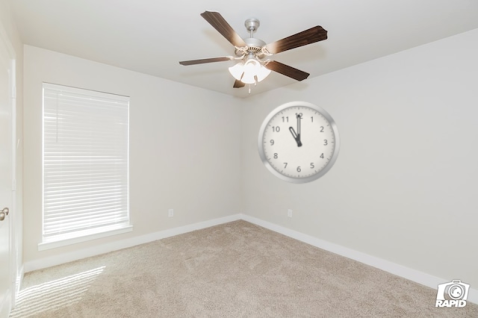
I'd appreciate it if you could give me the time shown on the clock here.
11:00
